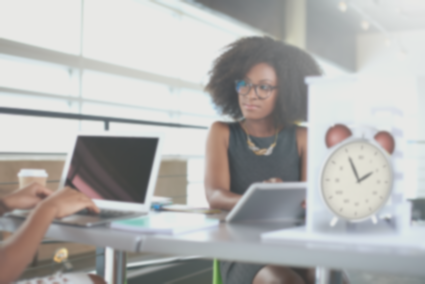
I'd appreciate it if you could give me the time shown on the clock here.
1:55
